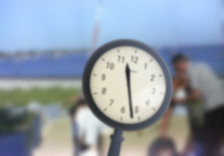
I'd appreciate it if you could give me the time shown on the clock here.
11:27
